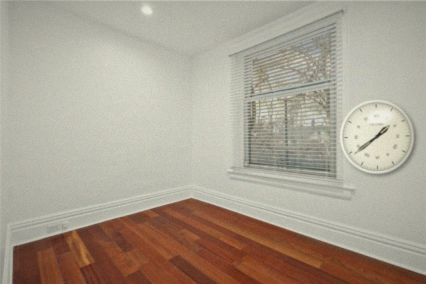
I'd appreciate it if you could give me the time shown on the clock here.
1:39
